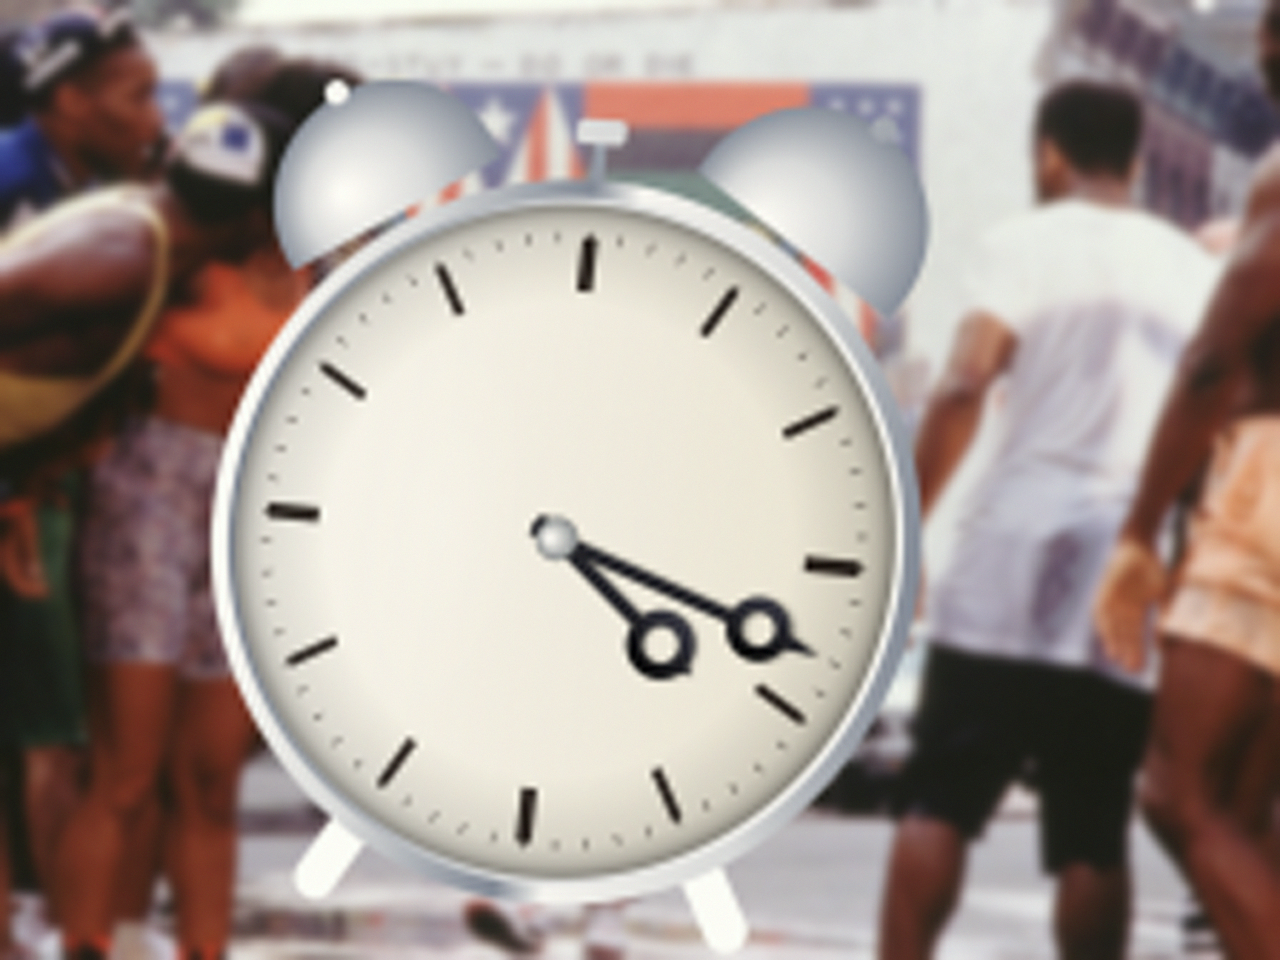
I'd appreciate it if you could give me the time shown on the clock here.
4:18
